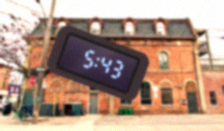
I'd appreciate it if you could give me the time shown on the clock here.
5:43
